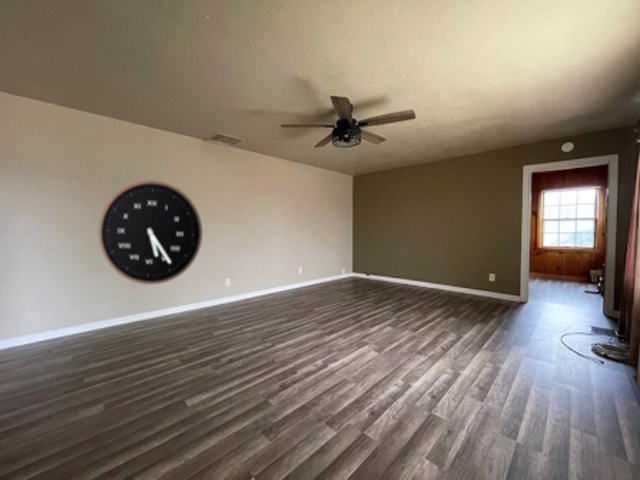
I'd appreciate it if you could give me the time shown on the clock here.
5:24
